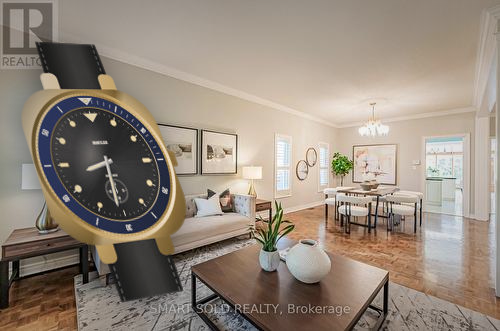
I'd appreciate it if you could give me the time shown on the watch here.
8:31
